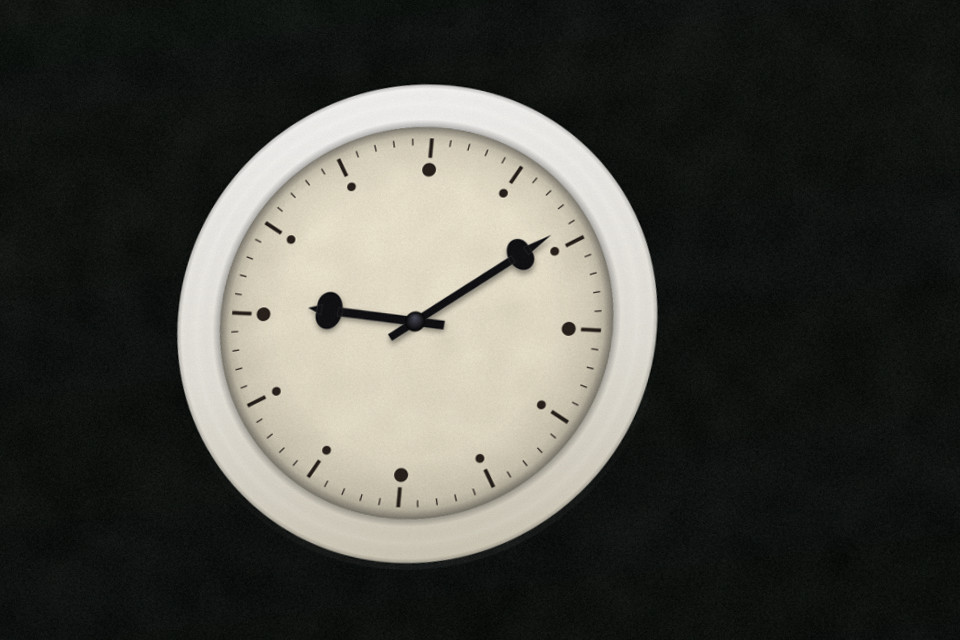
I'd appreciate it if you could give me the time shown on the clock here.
9:09
